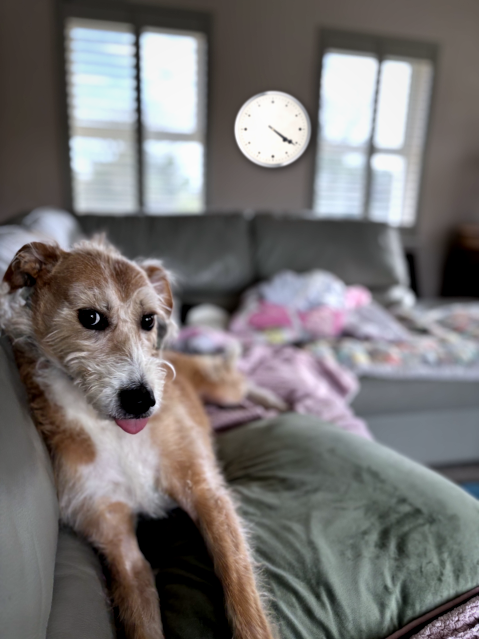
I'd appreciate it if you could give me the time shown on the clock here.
4:21
